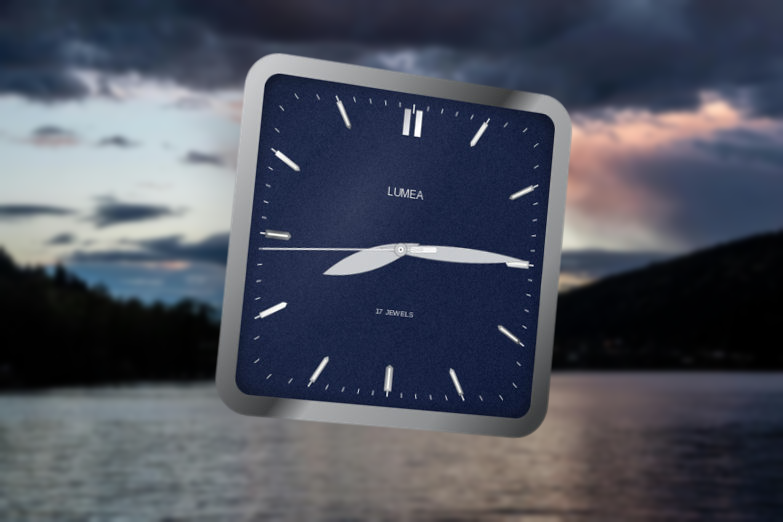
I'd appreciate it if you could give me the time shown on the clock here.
8:14:44
